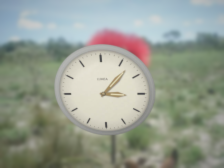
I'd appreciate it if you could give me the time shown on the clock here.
3:07
